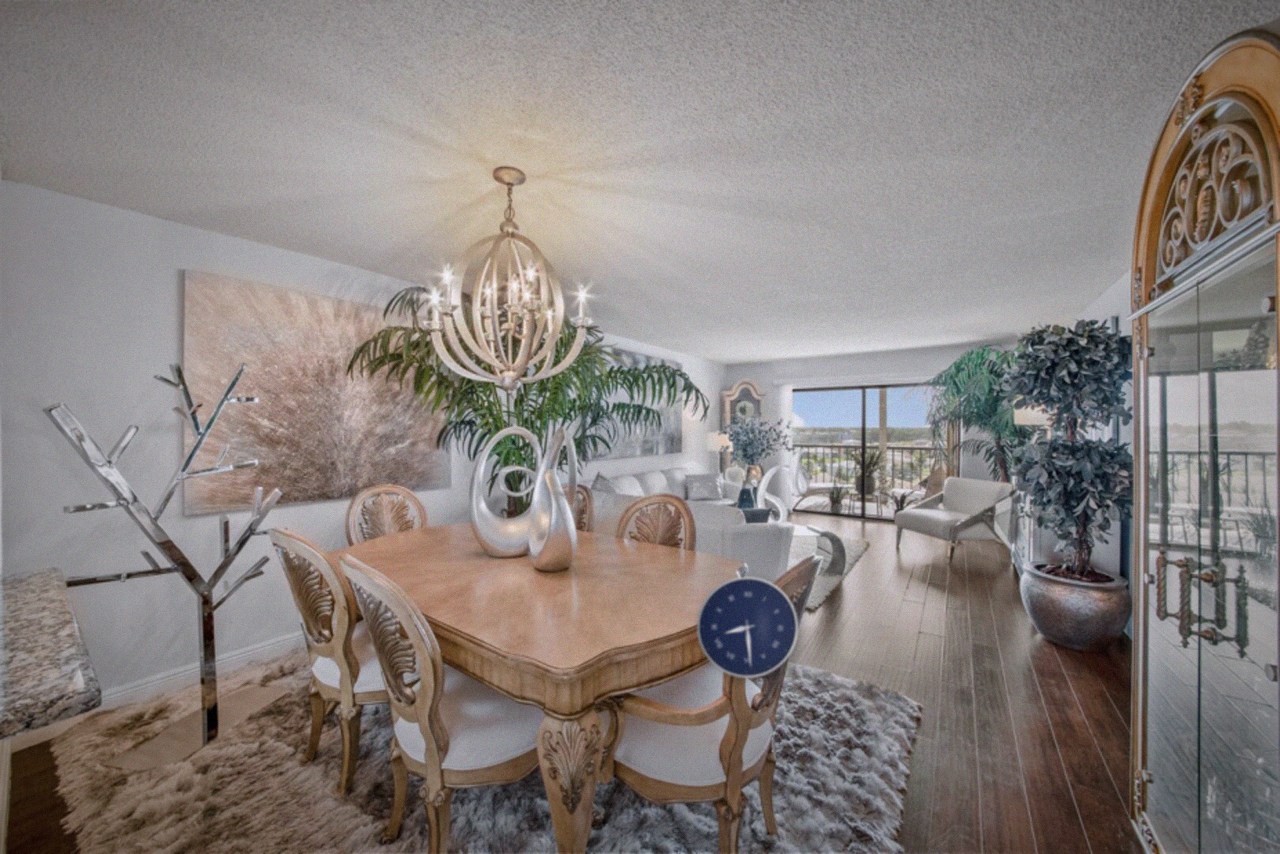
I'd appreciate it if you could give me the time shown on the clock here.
8:29
